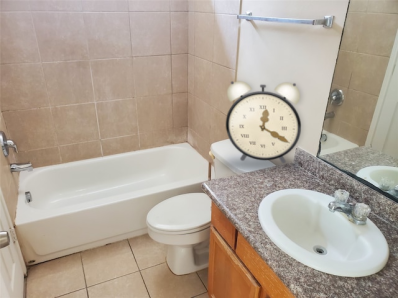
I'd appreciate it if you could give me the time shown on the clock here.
12:20
